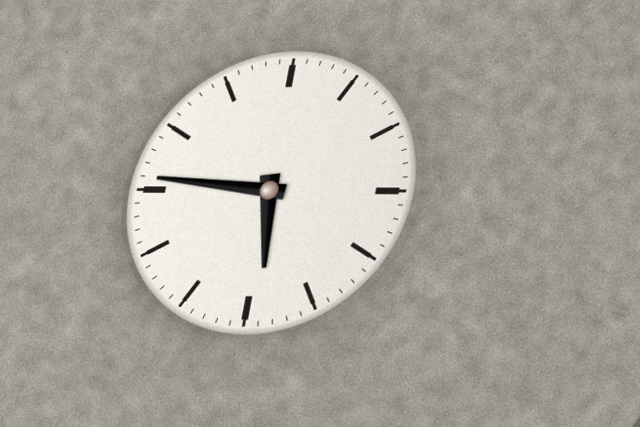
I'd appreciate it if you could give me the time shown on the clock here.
5:46
